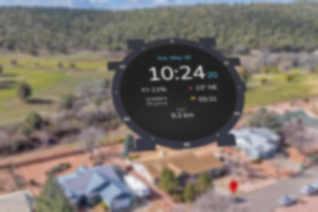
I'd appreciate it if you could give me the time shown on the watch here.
10:24
